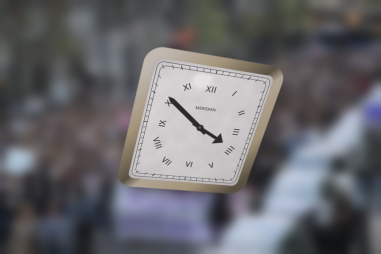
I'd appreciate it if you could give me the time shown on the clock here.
3:51
